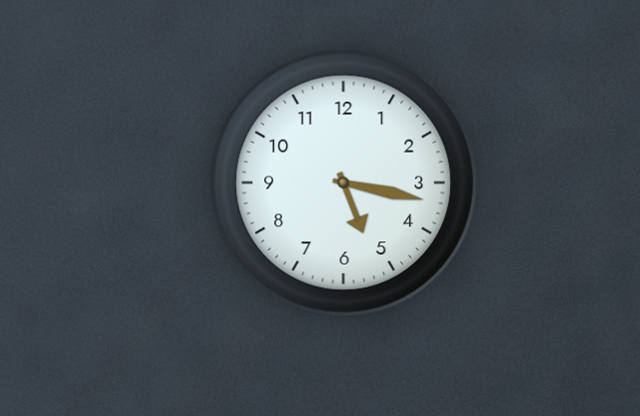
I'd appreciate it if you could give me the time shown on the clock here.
5:17
